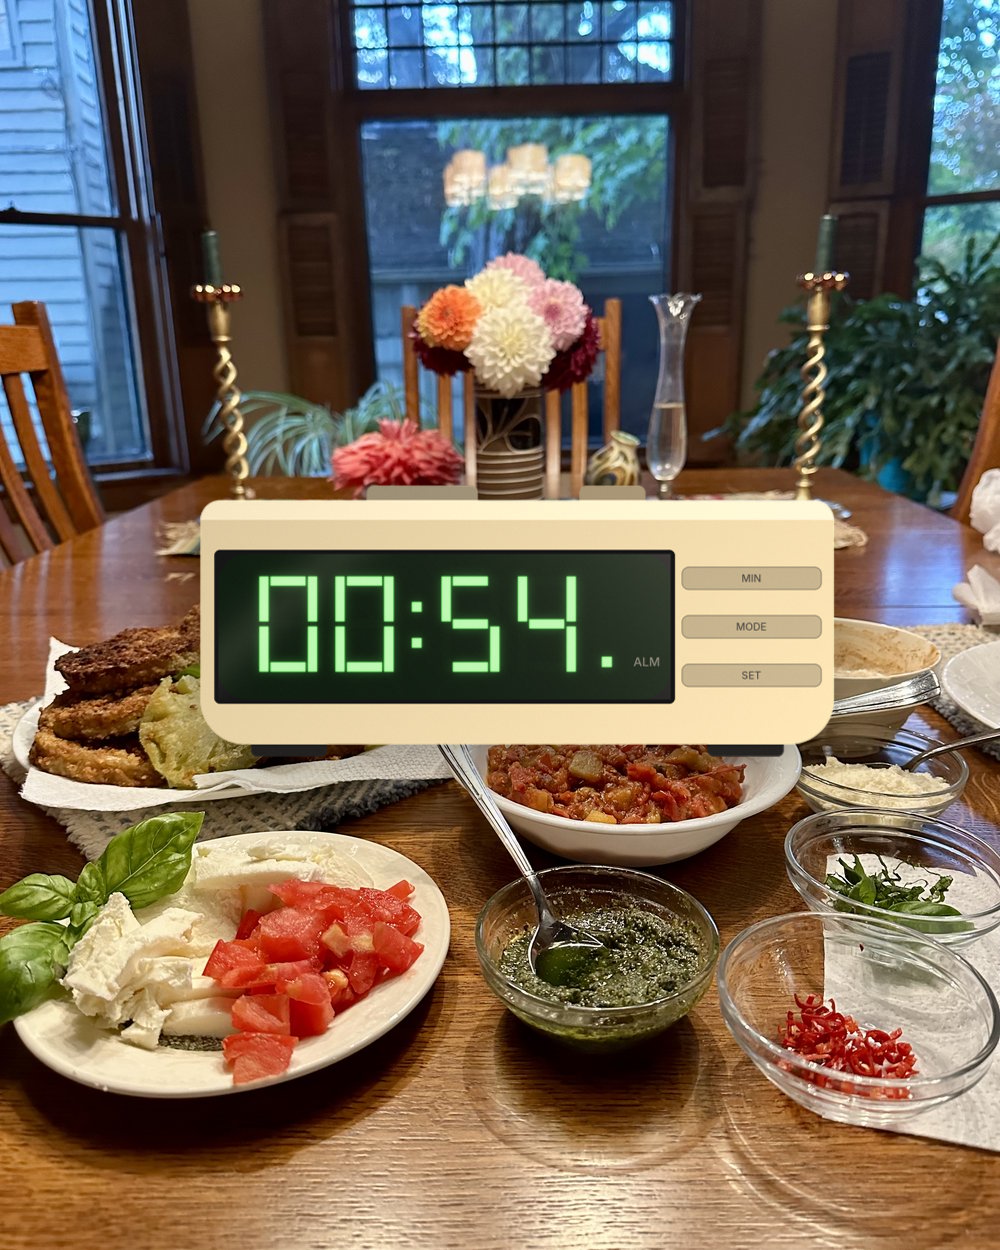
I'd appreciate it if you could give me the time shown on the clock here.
0:54
